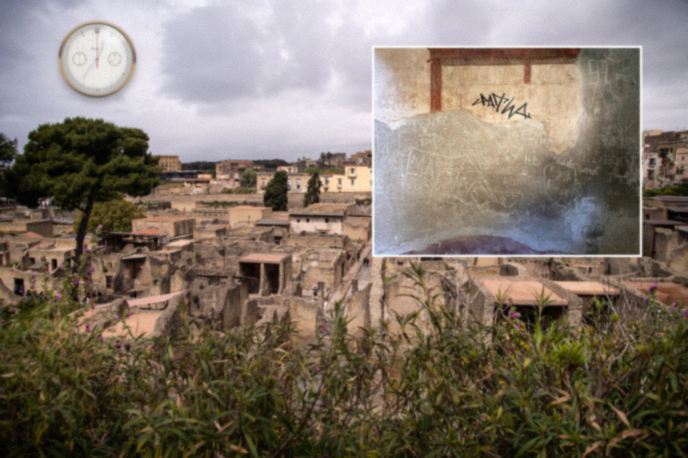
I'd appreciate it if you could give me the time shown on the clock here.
12:36
